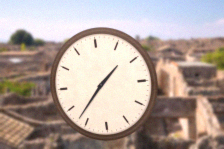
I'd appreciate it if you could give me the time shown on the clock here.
1:37
